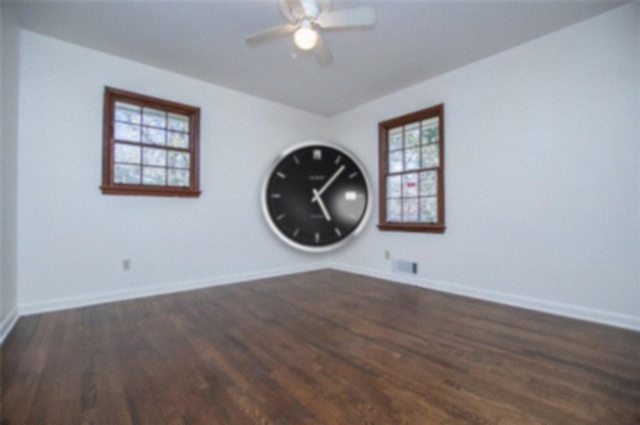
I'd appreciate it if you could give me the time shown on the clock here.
5:07
